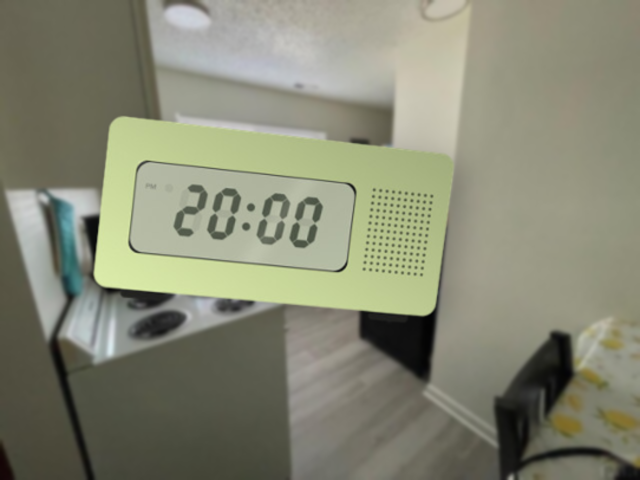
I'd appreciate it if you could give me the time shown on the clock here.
20:00
